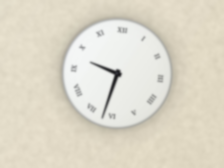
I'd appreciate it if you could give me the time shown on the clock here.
9:32
